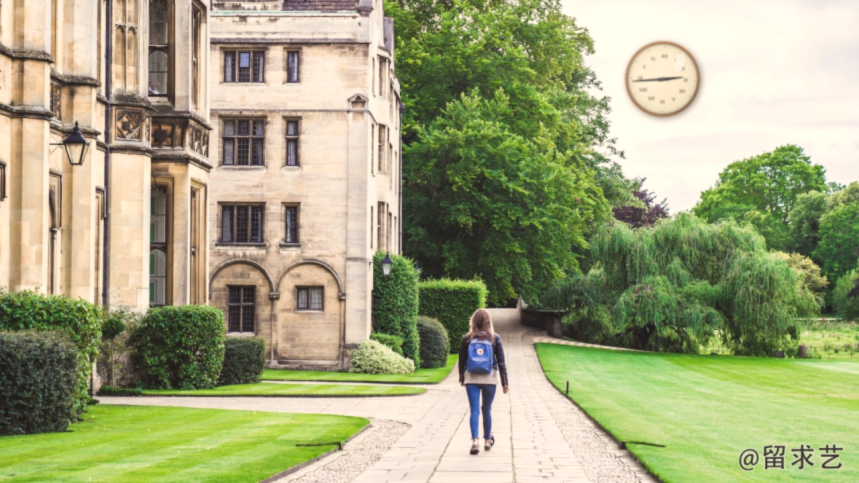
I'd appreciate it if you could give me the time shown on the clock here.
2:44
